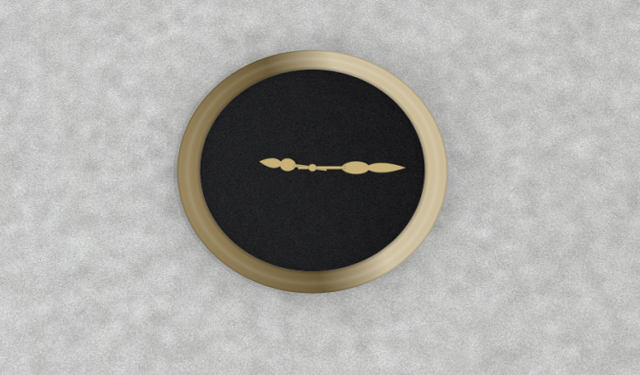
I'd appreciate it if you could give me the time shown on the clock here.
9:15
